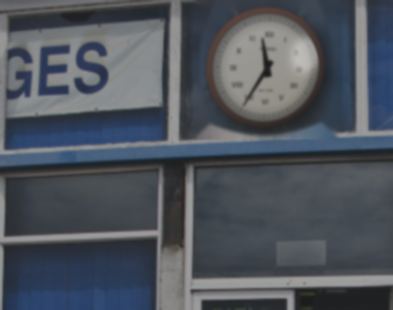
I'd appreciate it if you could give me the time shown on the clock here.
11:35
